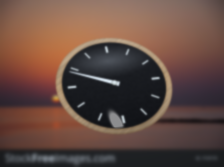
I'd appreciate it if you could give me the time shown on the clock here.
9:49
